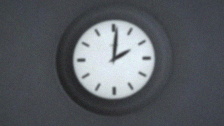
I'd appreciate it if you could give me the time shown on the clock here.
2:01
